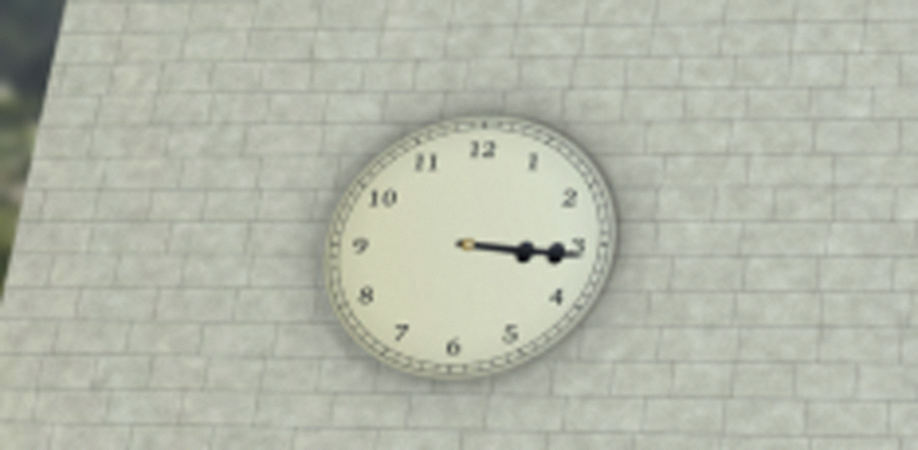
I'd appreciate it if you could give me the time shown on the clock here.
3:16
